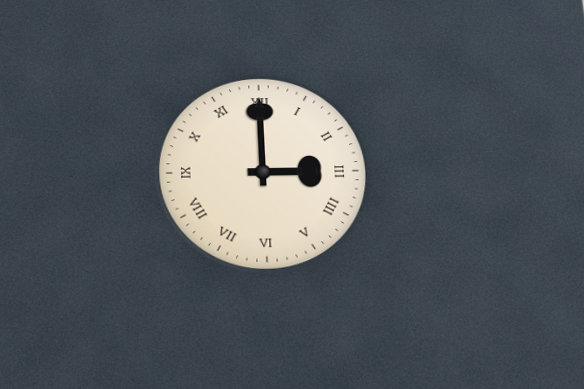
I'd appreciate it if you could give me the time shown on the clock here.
3:00
